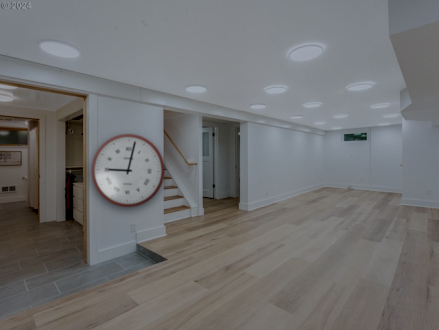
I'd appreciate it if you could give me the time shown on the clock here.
9:02
